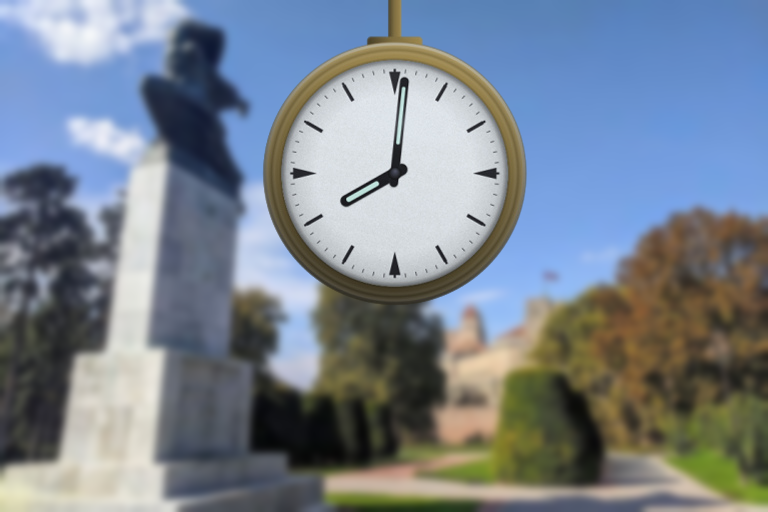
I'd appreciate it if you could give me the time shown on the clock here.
8:01
